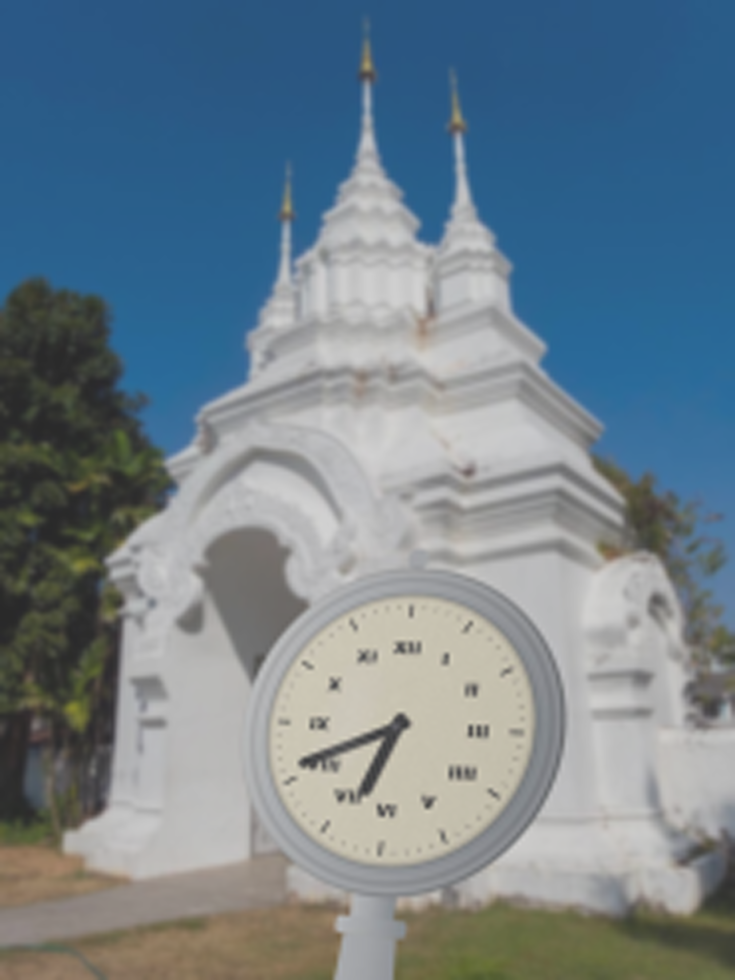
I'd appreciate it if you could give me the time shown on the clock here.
6:41
